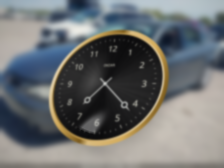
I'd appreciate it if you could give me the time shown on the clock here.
7:22
